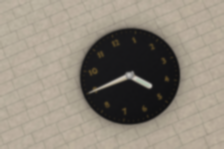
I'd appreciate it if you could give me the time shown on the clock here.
4:45
